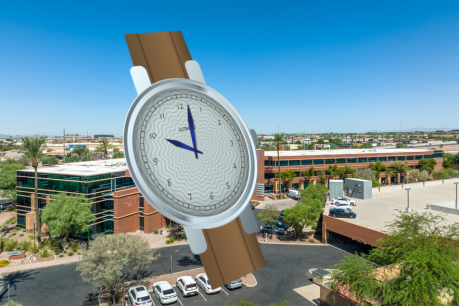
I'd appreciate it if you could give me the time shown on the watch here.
10:02
